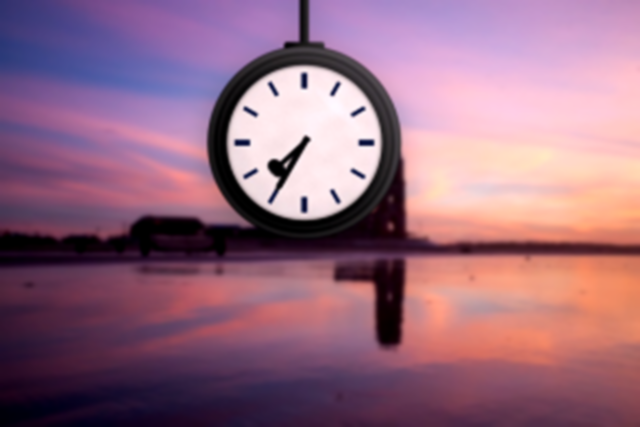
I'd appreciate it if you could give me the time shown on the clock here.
7:35
